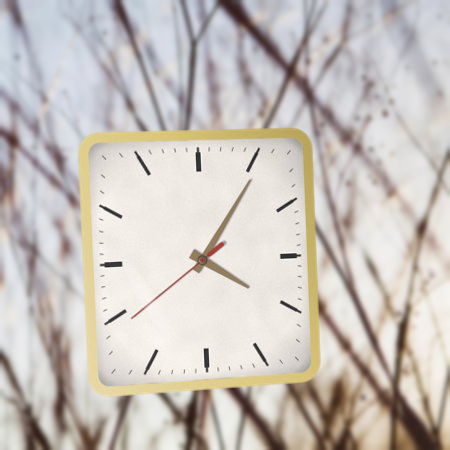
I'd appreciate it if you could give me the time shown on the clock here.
4:05:39
